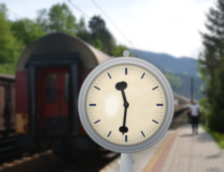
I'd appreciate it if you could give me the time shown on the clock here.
11:31
